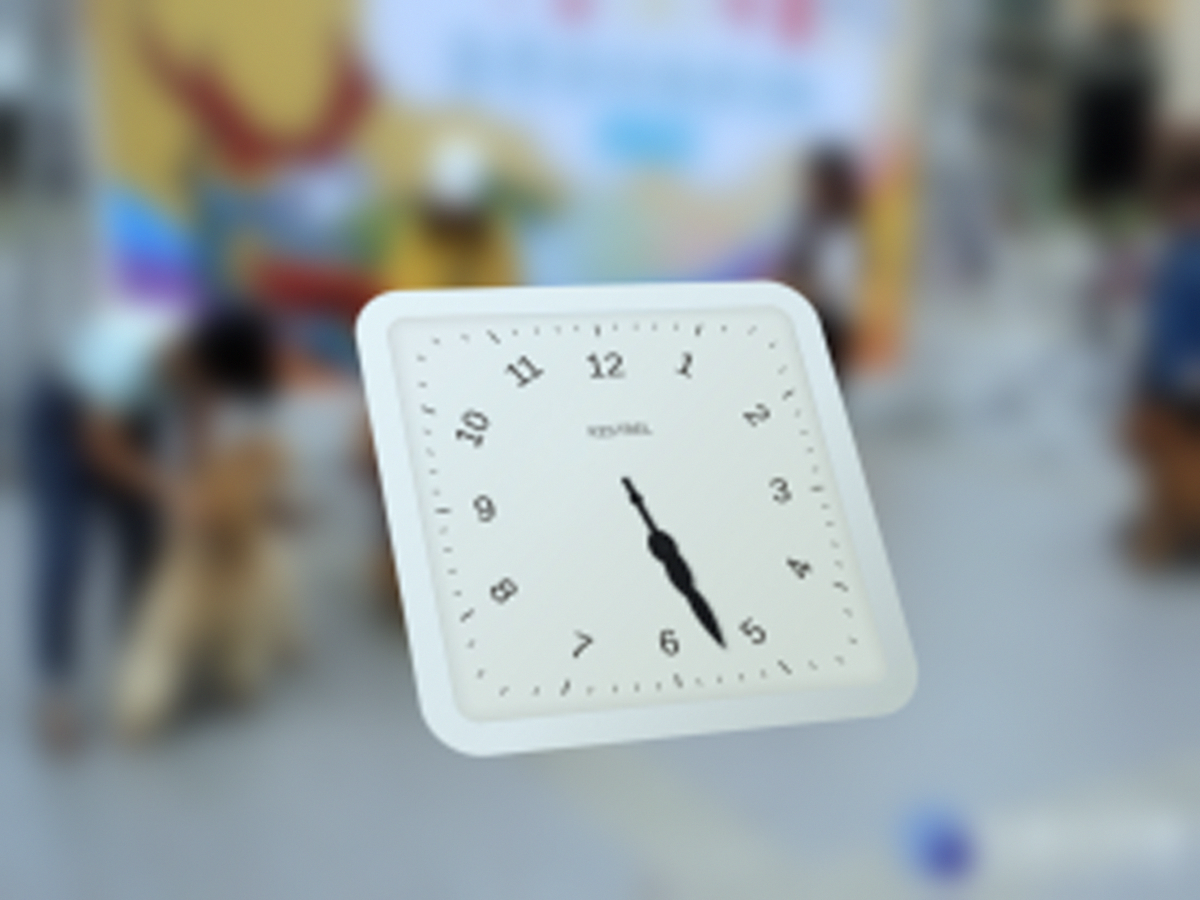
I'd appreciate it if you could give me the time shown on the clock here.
5:27
